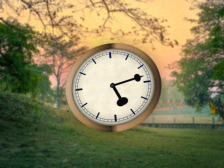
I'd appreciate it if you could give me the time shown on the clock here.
5:13
